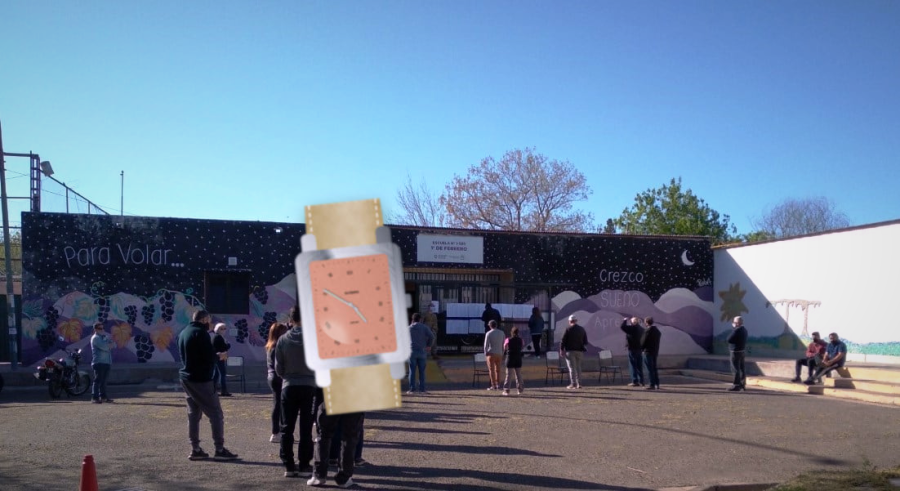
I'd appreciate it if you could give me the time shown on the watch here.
4:51
